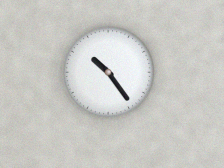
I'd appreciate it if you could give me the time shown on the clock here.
10:24
